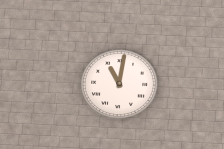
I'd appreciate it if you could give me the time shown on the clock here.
11:01
